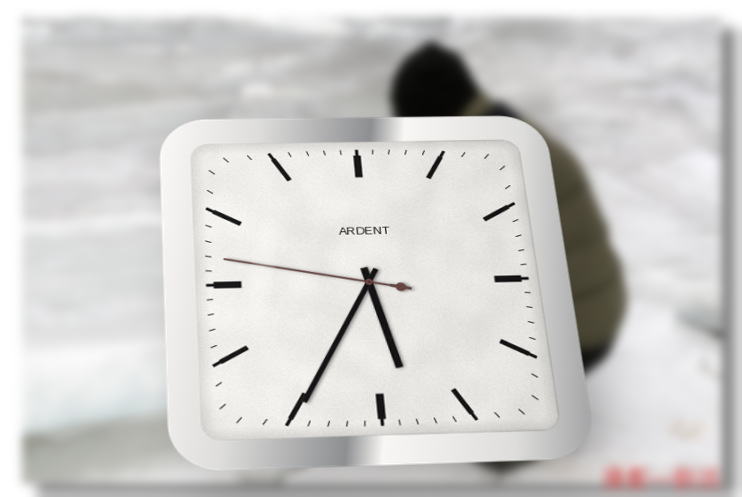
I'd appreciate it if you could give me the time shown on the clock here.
5:34:47
